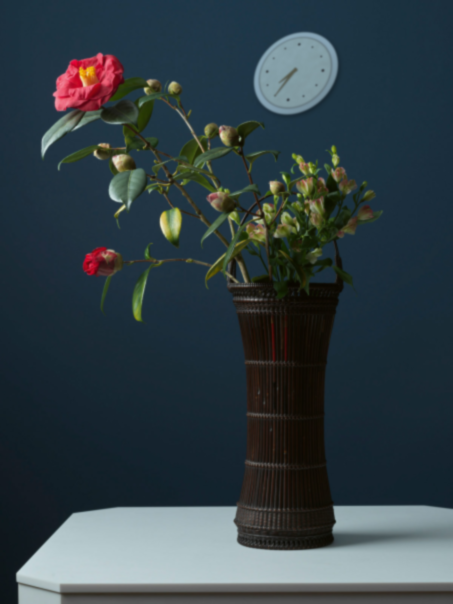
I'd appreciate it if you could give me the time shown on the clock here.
7:35
